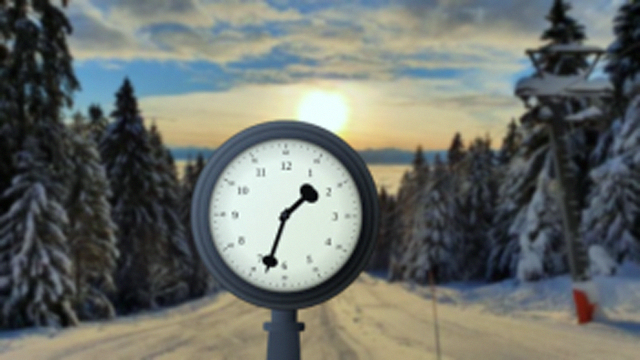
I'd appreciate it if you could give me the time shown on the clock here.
1:33
